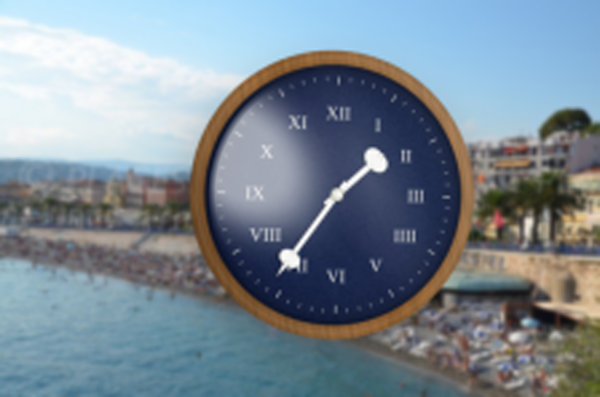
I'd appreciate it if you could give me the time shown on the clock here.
1:36
